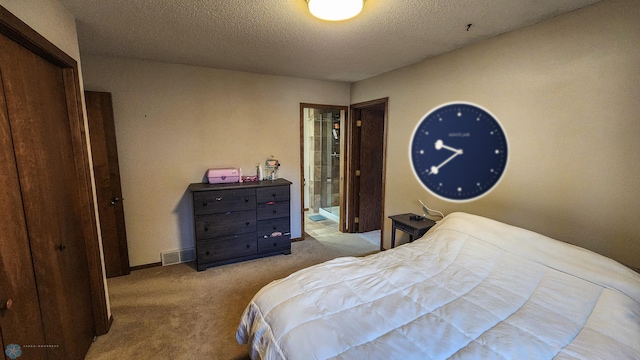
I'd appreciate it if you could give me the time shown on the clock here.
9:39
